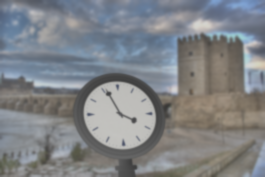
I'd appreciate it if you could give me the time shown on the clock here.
3:56
